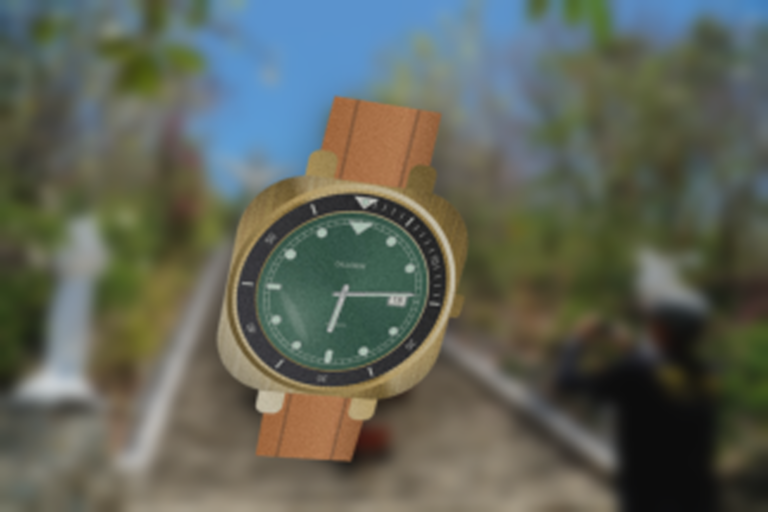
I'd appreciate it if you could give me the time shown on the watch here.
6:14
